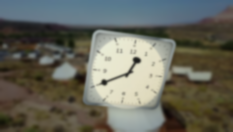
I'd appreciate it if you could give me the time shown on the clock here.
12:40
